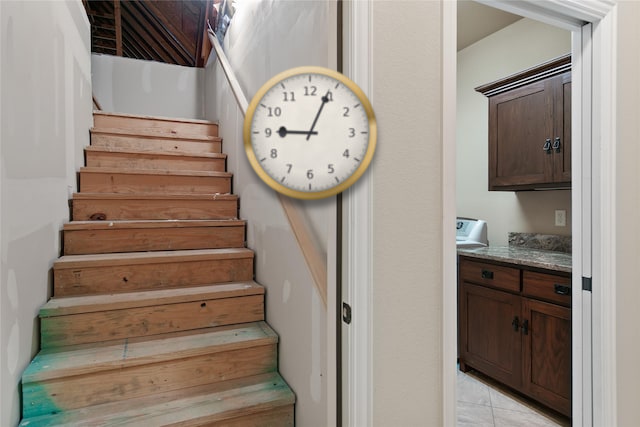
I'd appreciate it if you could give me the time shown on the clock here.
9:04
